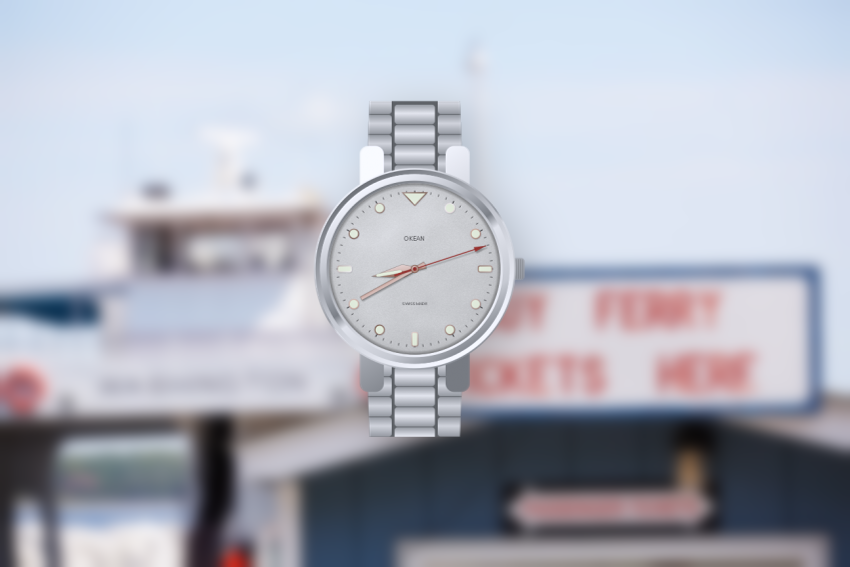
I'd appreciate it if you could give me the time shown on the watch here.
8:40:12
